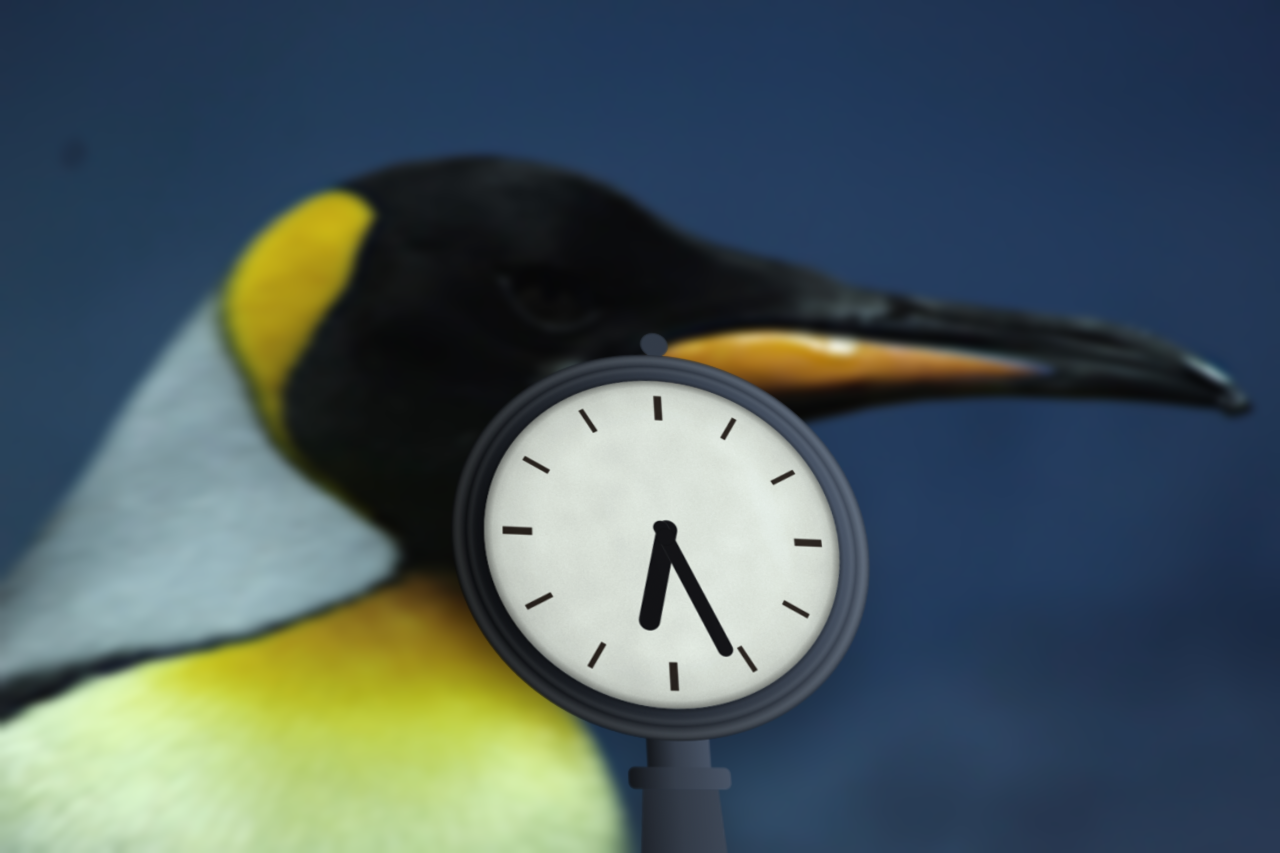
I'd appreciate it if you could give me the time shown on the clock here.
6:26
